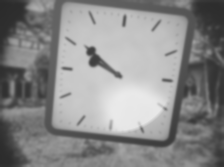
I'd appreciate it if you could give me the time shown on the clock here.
9:51
